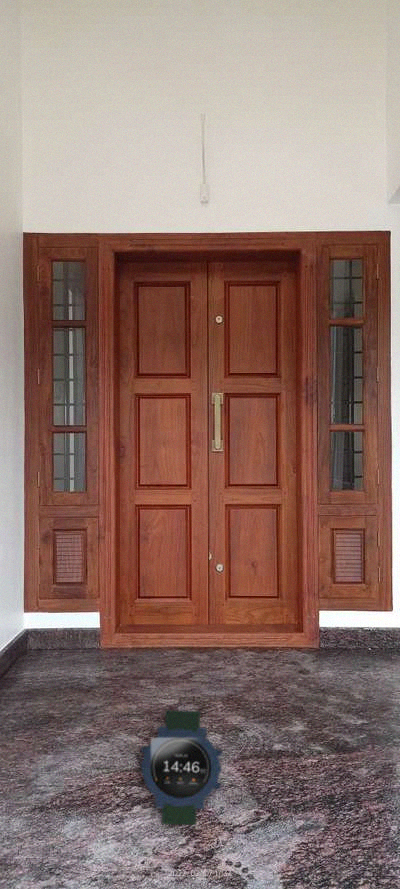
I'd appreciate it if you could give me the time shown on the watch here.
14:46
